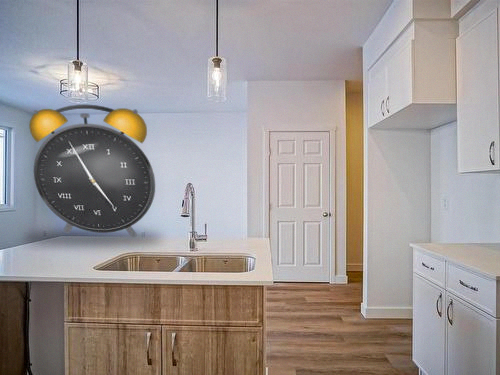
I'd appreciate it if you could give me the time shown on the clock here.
4:56
